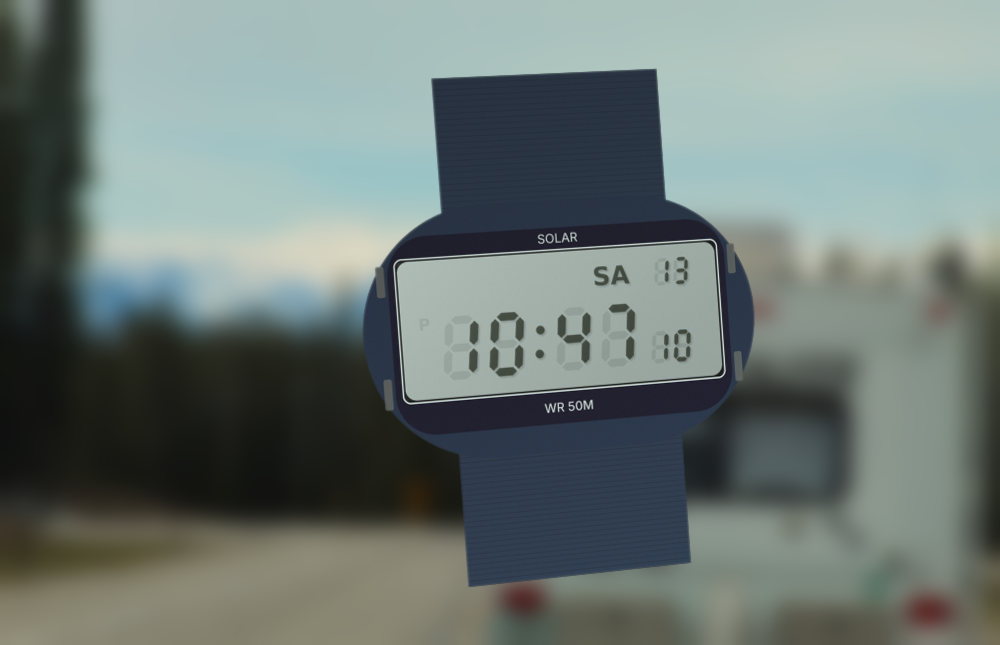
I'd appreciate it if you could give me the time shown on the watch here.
10:47:10
